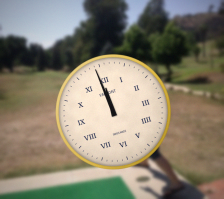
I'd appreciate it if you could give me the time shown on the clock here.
11:59
